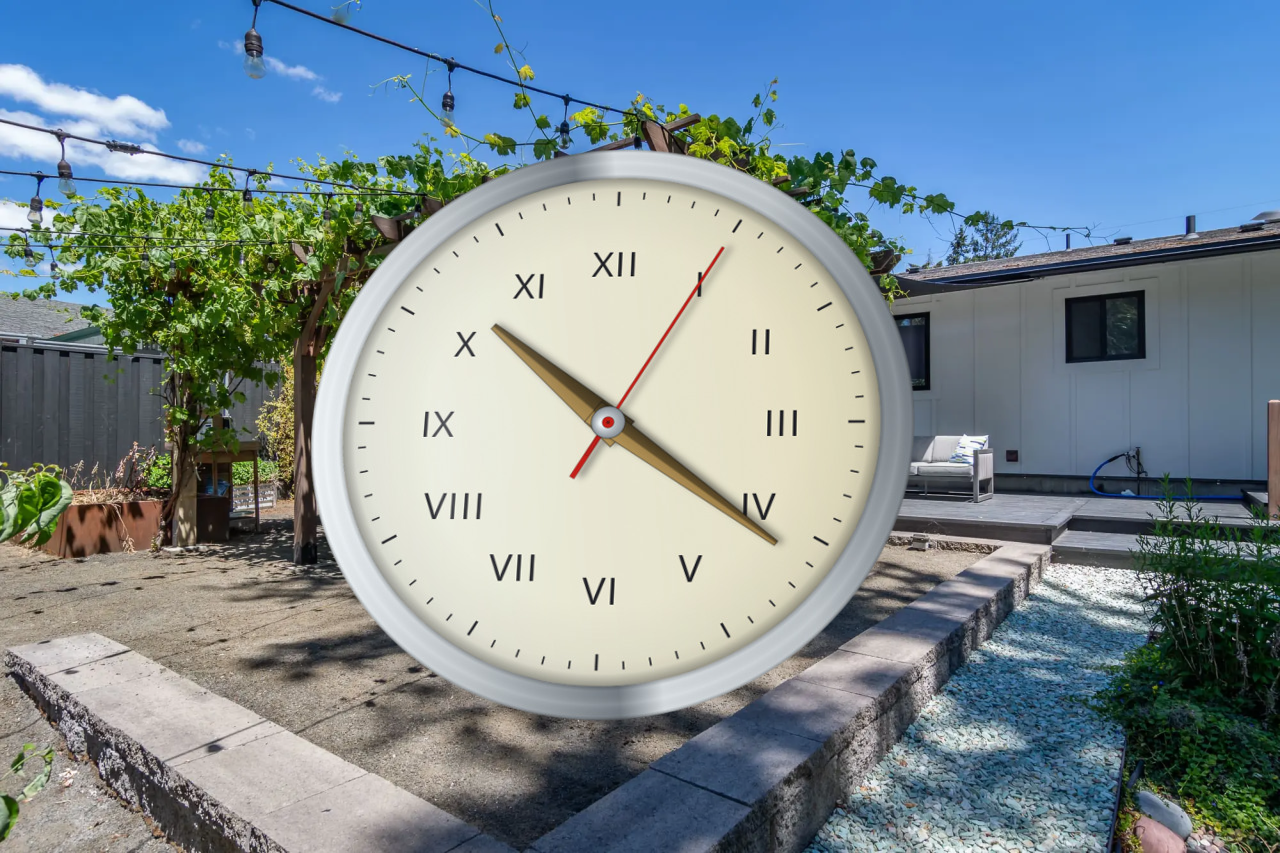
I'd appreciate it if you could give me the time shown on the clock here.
10:21:05
